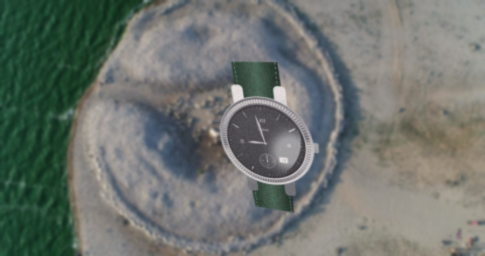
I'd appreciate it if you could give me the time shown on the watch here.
8:58
